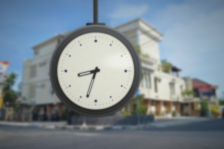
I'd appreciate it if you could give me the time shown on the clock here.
8:33
